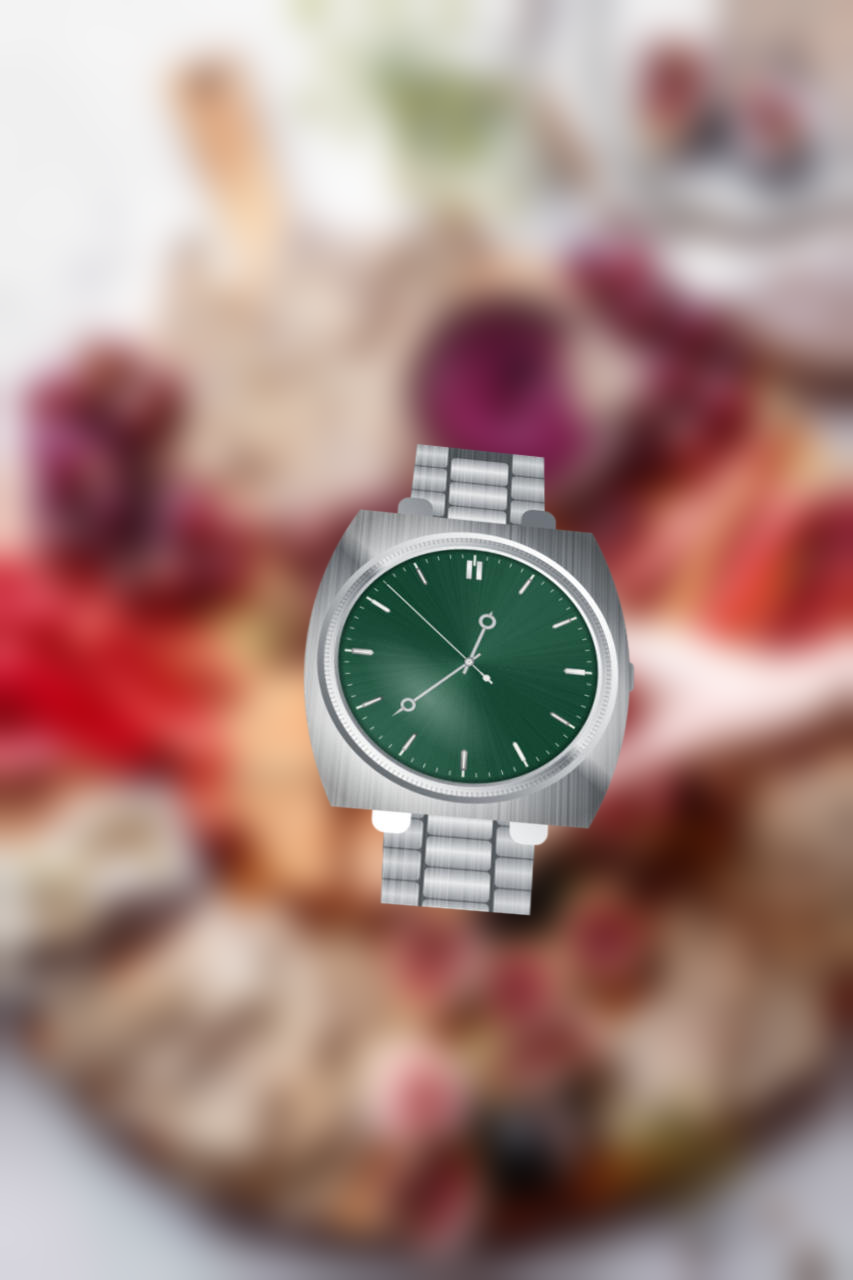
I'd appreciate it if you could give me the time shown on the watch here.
12:37:52
